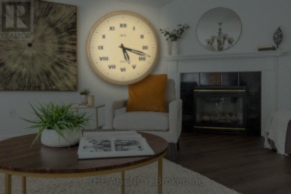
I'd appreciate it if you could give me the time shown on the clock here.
5:18
